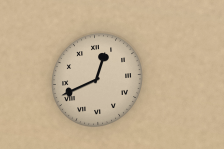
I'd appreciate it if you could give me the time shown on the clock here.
12:42
